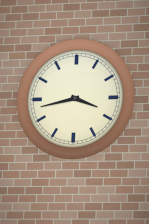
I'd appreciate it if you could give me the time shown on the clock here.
3:43
